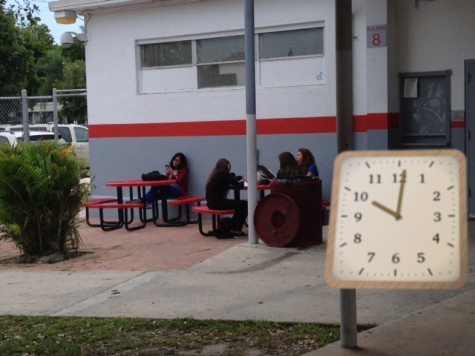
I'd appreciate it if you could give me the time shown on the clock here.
10:01
